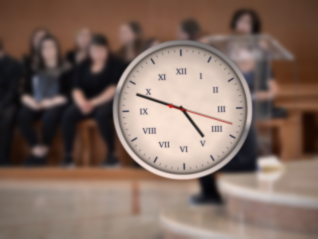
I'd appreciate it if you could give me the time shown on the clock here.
4:48:18
